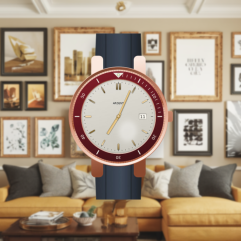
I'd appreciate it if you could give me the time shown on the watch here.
7:04
